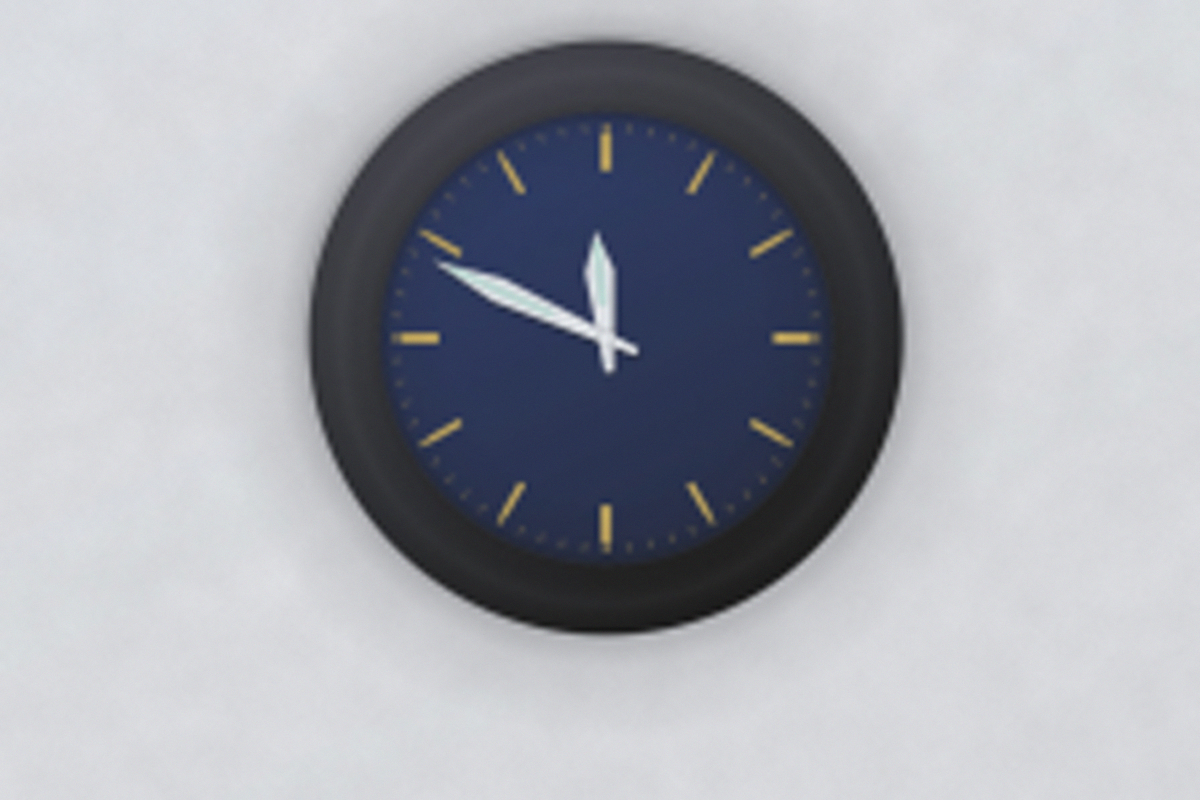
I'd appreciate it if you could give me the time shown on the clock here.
11:49
